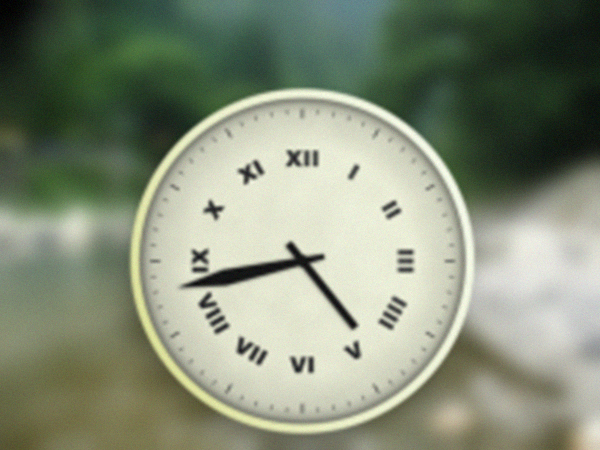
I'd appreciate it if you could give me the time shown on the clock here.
4:43
